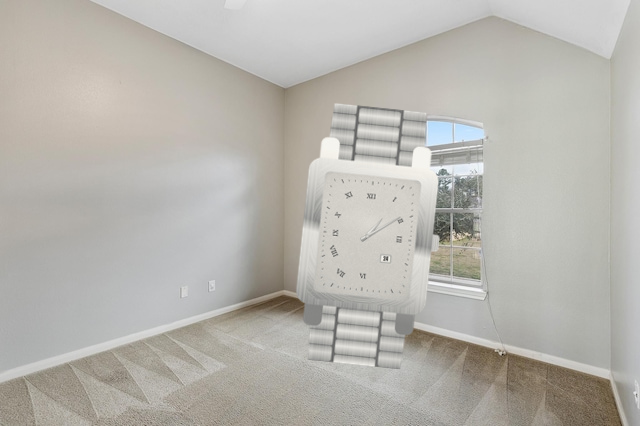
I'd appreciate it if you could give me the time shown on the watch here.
1:09
